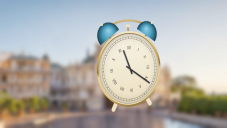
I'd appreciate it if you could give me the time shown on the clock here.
11:21
